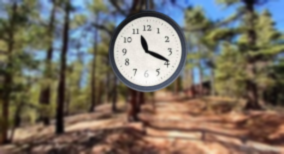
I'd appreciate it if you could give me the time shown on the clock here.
11:19
